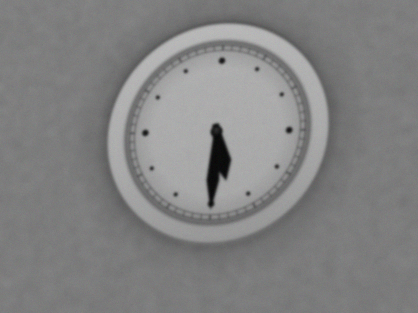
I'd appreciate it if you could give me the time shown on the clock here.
5:30
